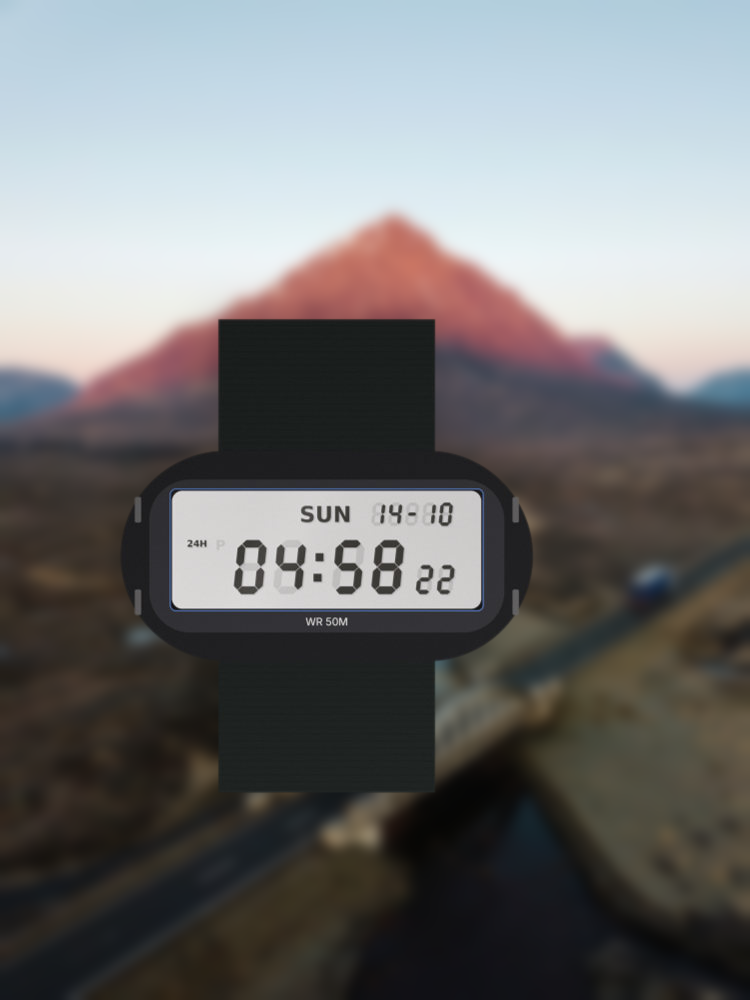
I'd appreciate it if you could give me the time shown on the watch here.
4:58:22
